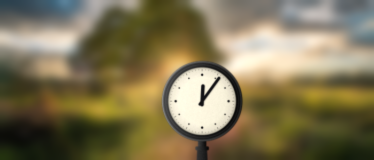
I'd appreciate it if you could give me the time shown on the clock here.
12:06
